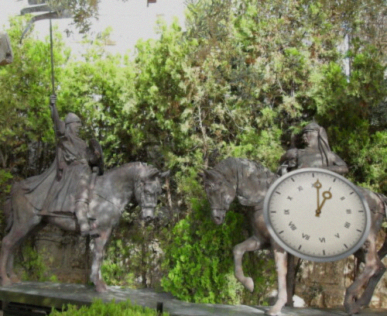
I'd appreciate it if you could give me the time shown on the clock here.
1:01
